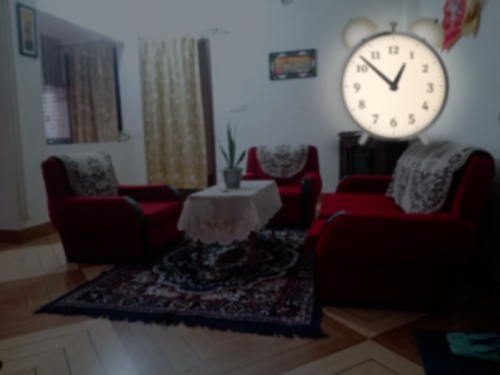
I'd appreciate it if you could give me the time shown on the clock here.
12:52
